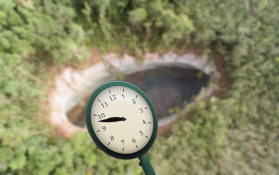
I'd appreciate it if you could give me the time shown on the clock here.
9:48
